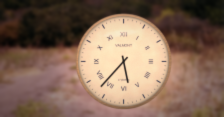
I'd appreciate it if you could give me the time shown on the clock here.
5:37
